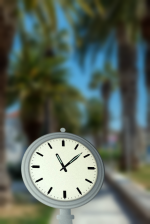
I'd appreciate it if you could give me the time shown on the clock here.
11:08
